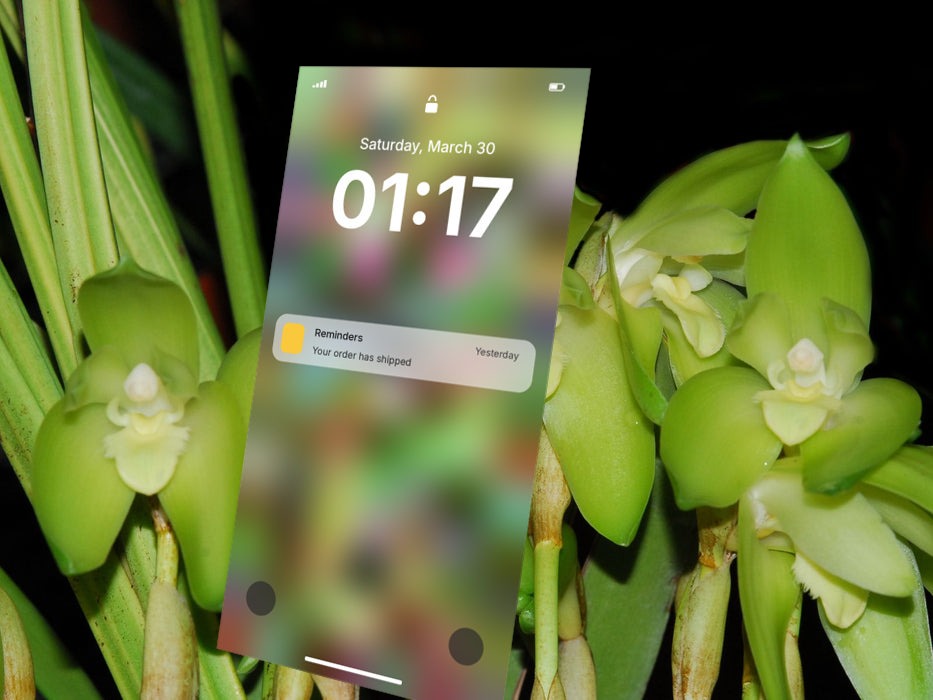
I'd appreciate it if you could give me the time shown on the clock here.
1:17
